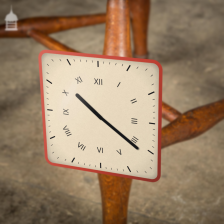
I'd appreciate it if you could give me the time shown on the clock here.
10:21
